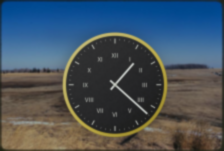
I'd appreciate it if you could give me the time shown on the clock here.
1:22
